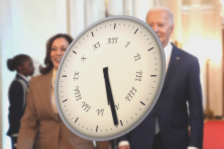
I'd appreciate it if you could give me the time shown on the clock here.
5:26
